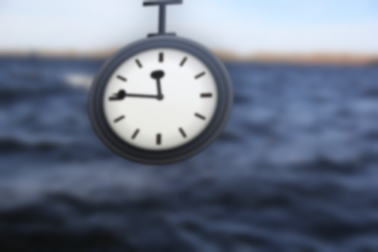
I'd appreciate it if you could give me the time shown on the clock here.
11:46
